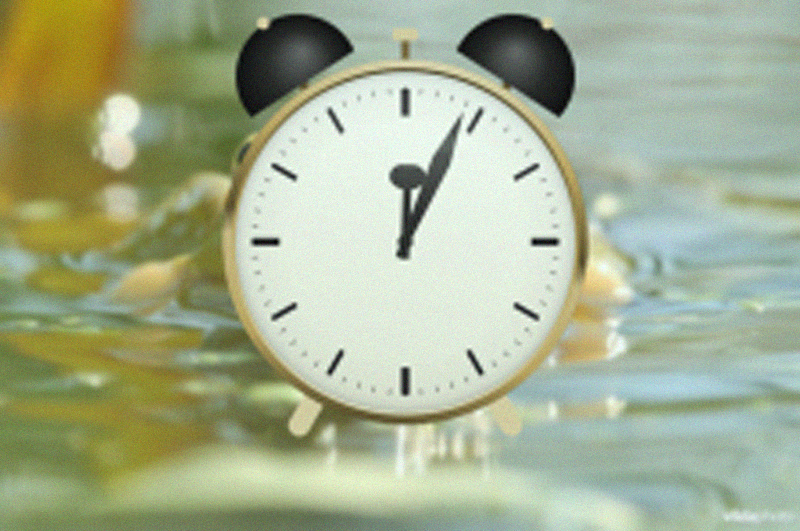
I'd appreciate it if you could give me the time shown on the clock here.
12:04
